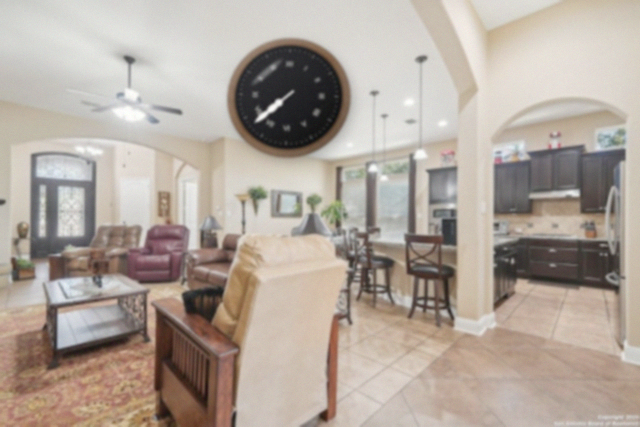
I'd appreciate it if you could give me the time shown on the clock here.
7:38
